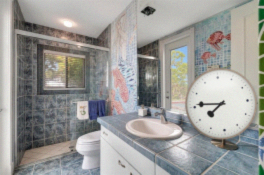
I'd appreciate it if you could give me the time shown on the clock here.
7:46
